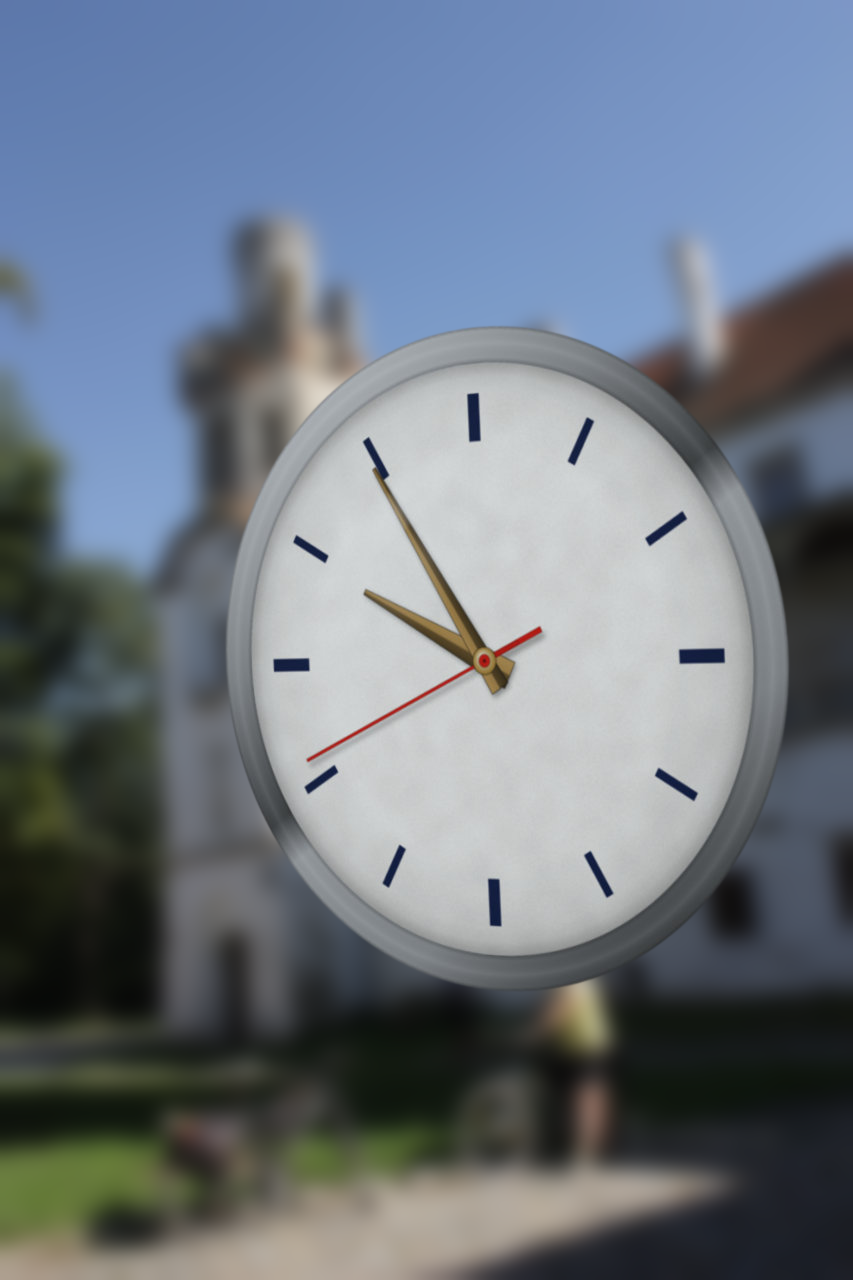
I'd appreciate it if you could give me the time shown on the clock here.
9:54:41
